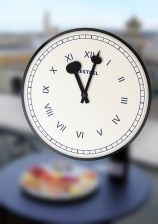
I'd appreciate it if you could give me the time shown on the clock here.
11:02
